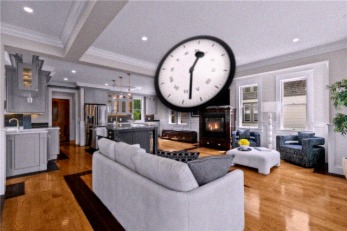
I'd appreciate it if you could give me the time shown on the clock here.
12:28
